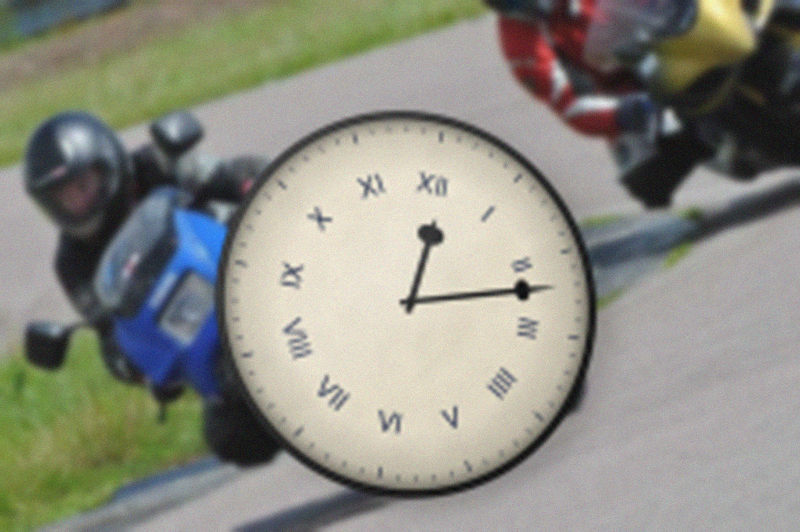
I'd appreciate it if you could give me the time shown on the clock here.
12:12
